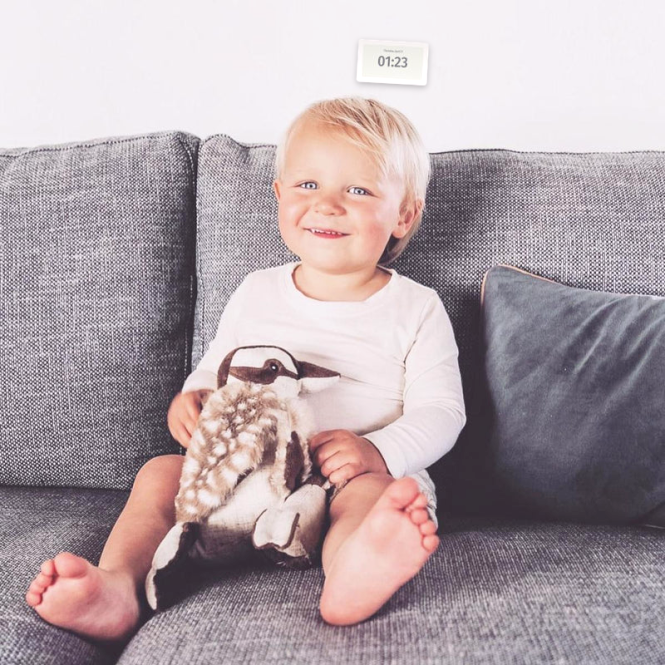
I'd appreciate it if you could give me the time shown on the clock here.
1:23
